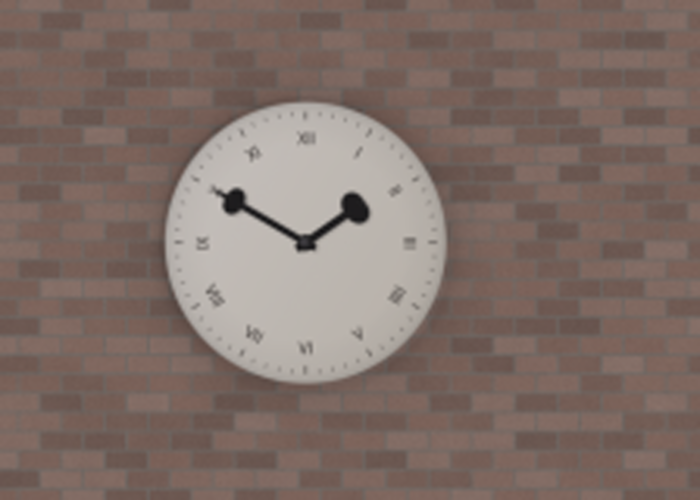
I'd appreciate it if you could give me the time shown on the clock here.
1:50
